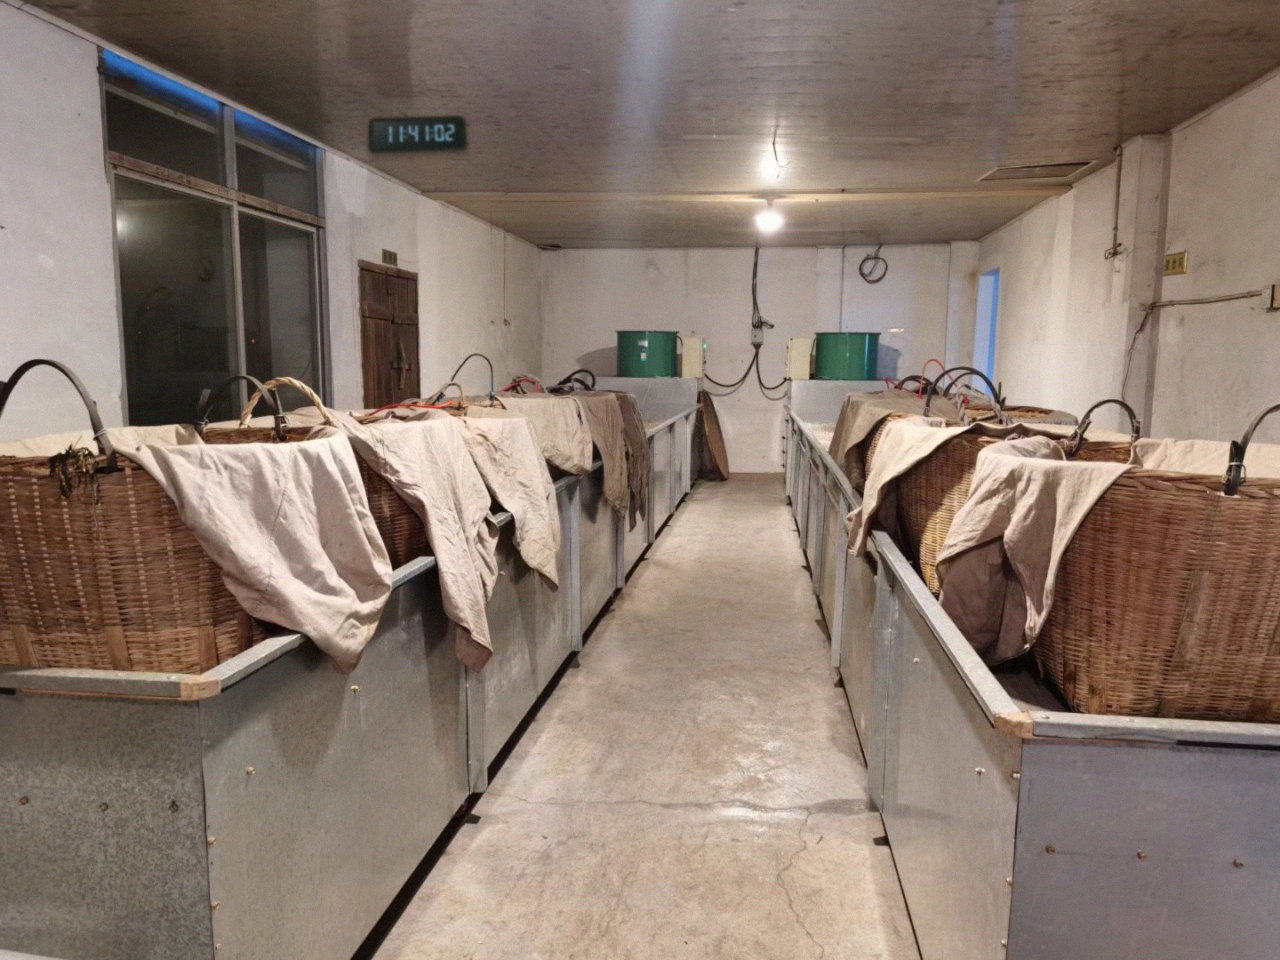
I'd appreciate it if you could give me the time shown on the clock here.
11:41:02
